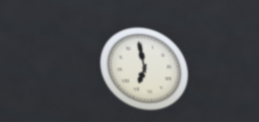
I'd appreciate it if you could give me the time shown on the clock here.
7:00
